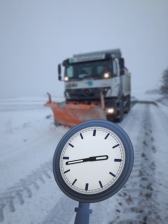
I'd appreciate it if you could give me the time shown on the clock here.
2:43
